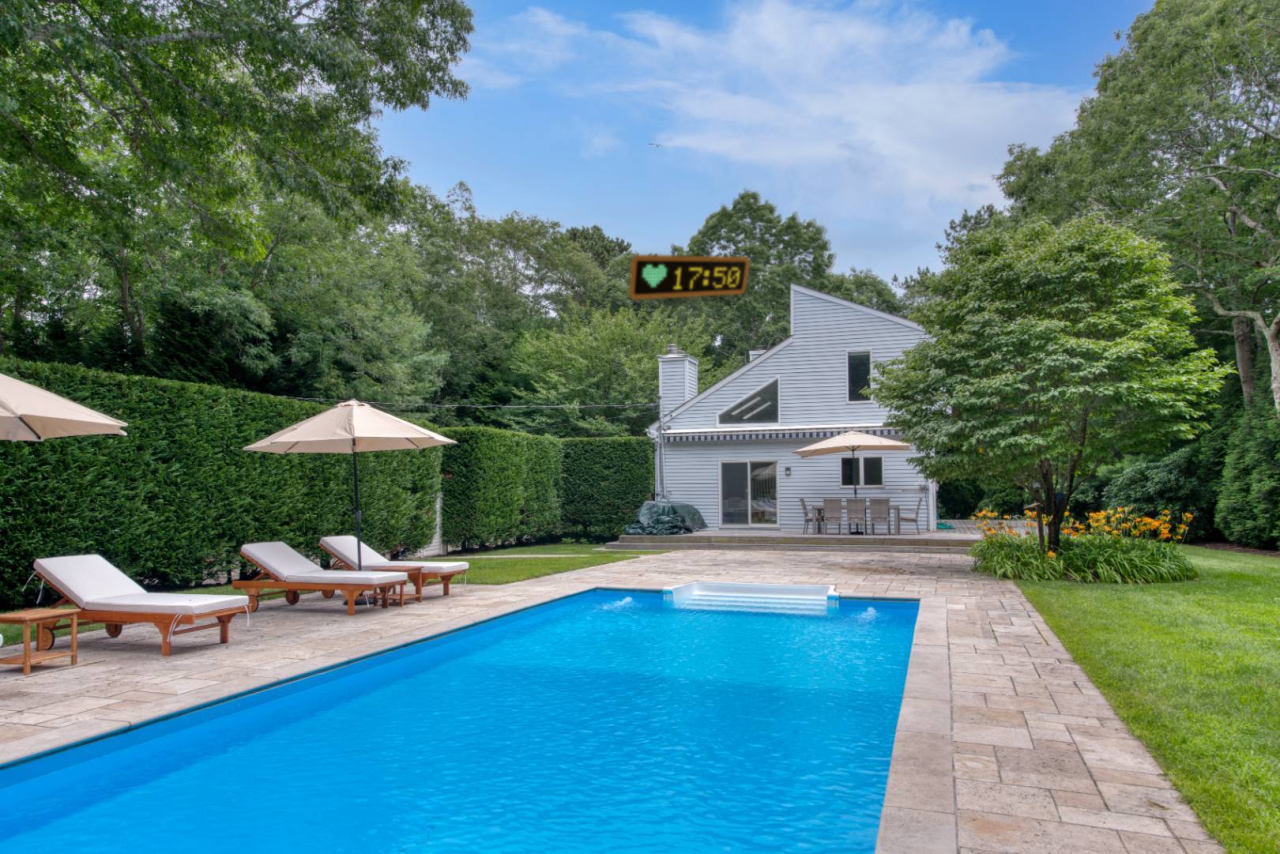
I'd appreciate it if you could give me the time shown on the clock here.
17:50
